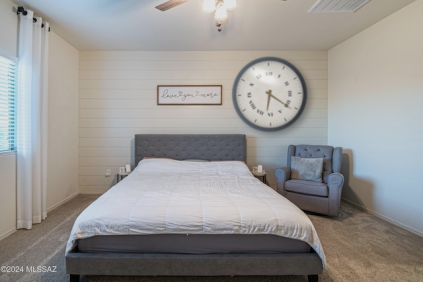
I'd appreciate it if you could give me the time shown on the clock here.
6:21
